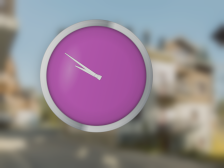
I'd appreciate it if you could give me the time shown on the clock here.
9:51
